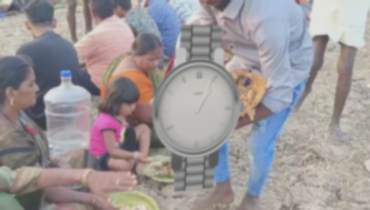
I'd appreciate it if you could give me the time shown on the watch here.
1:04
